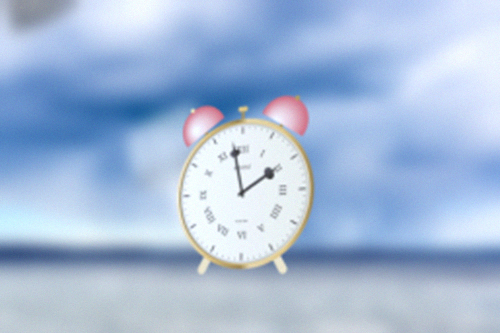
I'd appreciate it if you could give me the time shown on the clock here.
1:58
